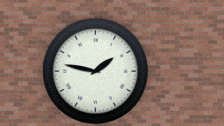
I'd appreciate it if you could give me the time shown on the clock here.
1:47
